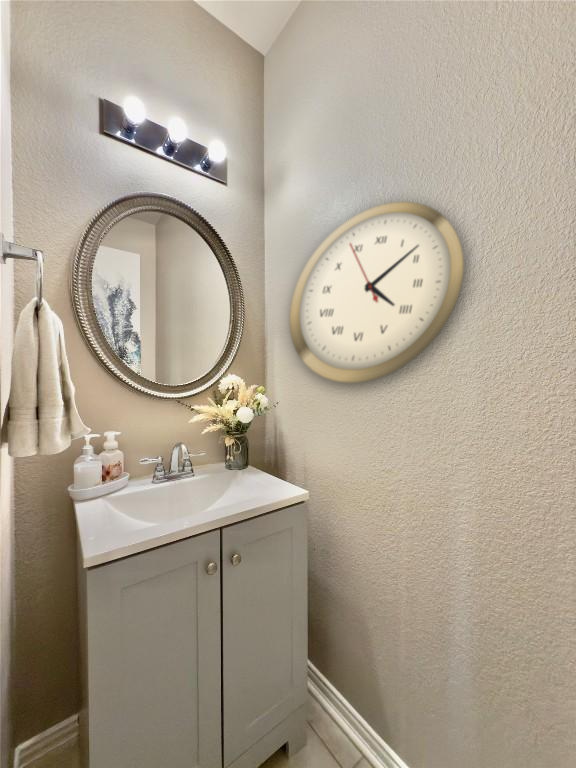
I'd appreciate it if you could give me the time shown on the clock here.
4:07:54
